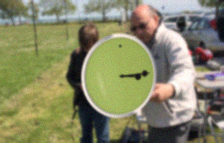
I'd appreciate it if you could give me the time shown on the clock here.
3:15
